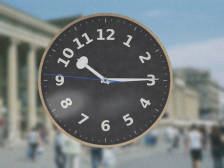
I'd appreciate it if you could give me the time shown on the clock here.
10:14:46
